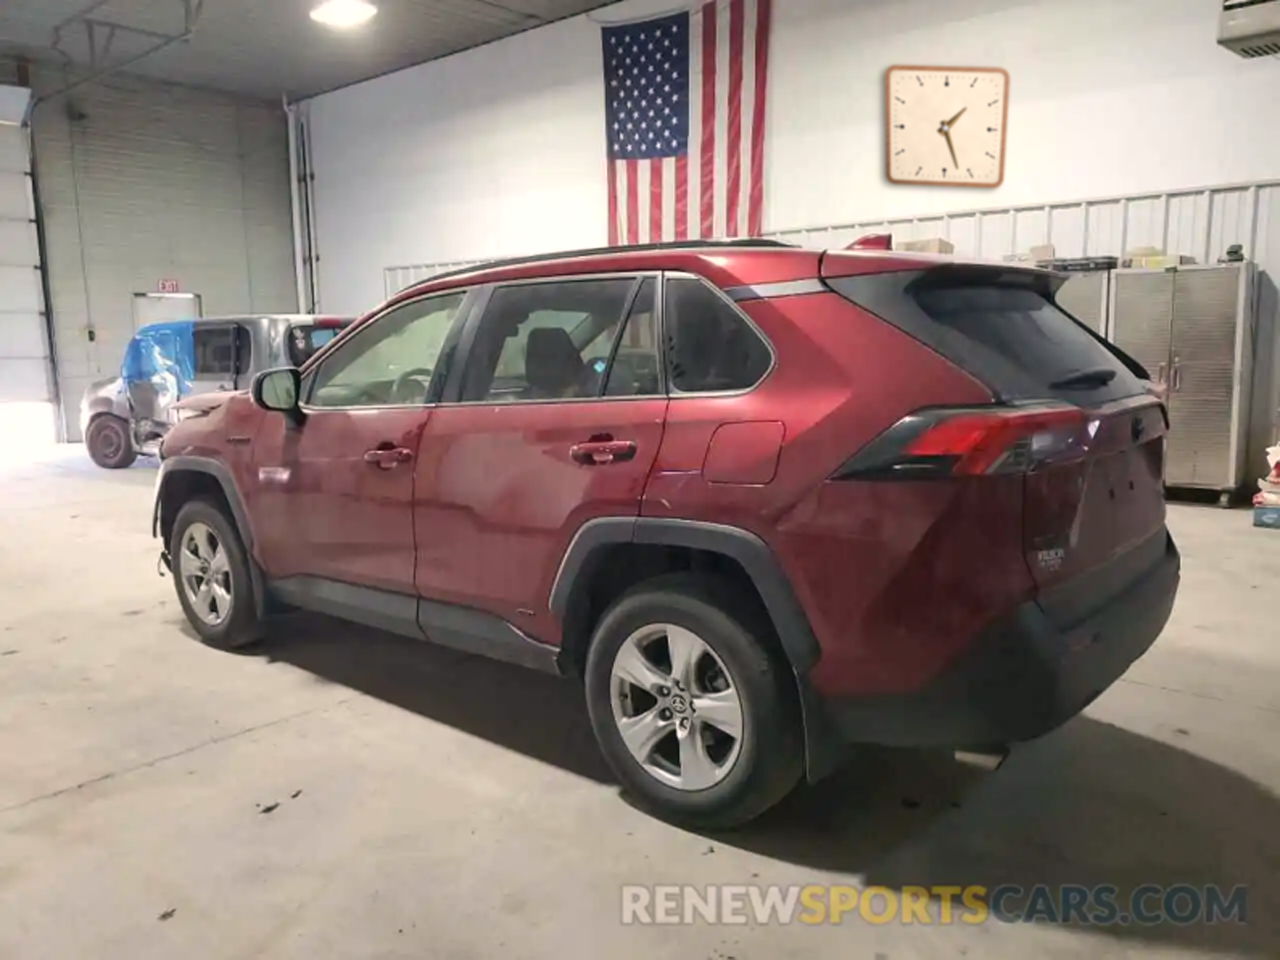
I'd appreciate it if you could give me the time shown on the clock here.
1:27
